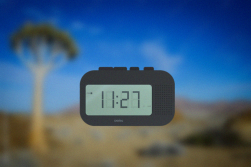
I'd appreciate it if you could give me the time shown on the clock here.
11:27
